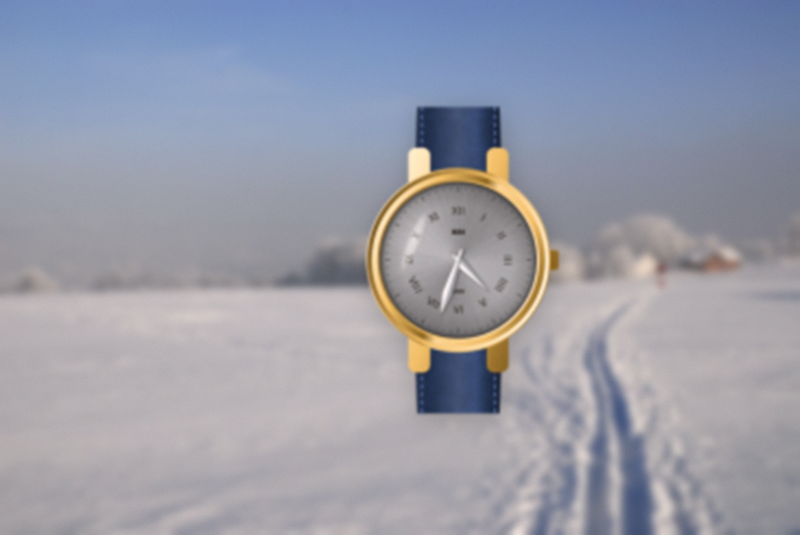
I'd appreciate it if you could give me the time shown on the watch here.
4:33
